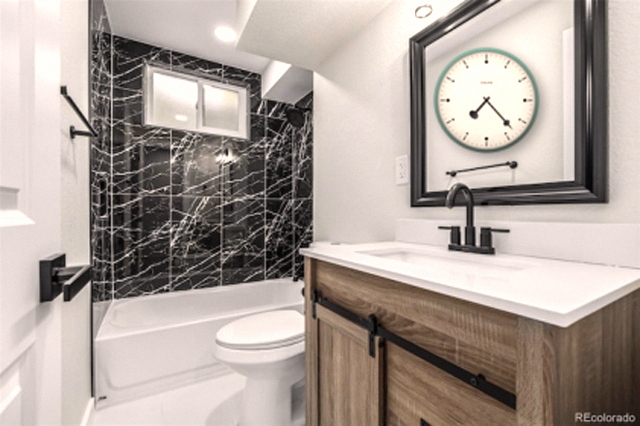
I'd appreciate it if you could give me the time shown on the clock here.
7:23
